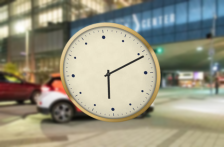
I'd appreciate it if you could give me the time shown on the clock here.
6:11
